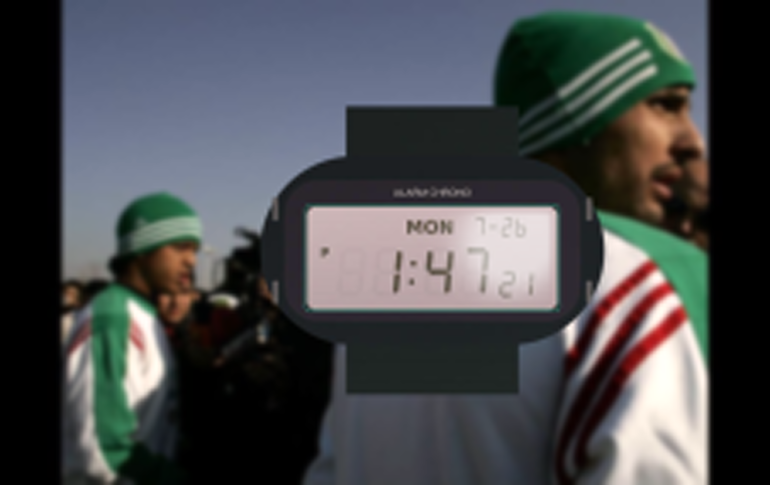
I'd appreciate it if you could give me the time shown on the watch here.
1:47:21
